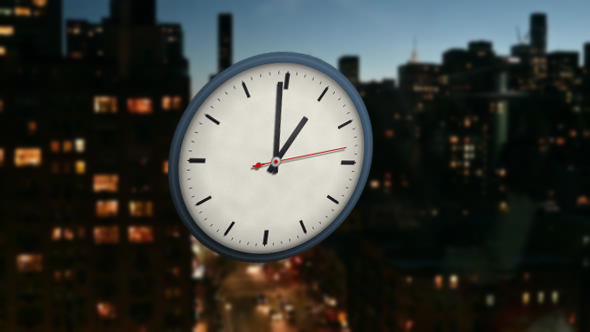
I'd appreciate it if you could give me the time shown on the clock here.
12:59:13
